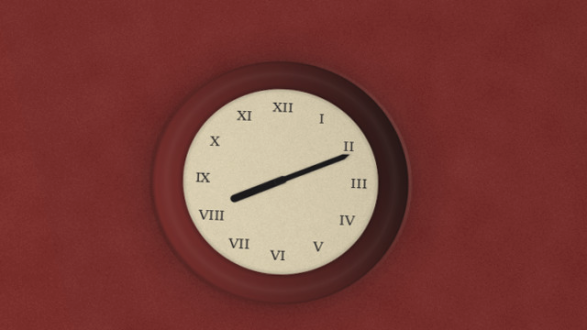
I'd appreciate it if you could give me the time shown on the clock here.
8:11
